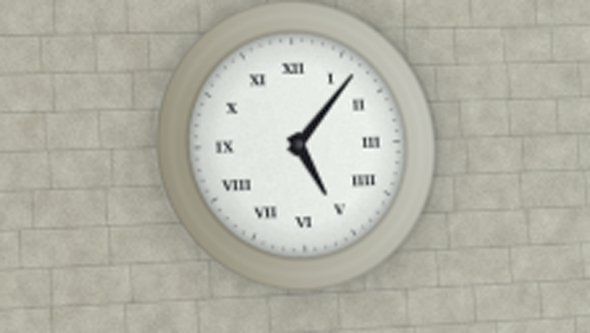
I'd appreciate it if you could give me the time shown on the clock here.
5:07
